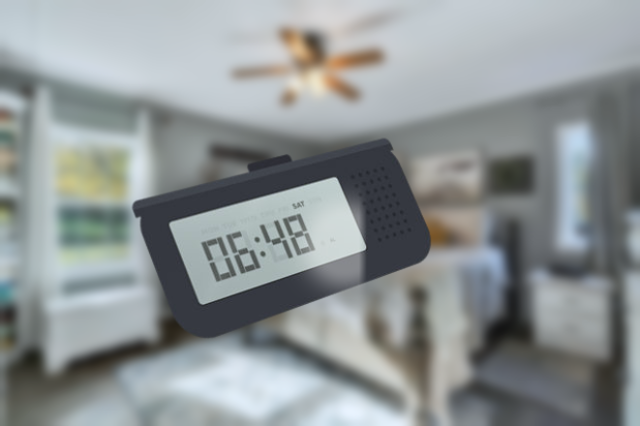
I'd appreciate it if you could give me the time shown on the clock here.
6:48
